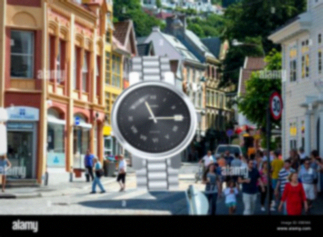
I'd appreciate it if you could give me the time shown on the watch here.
11:15
